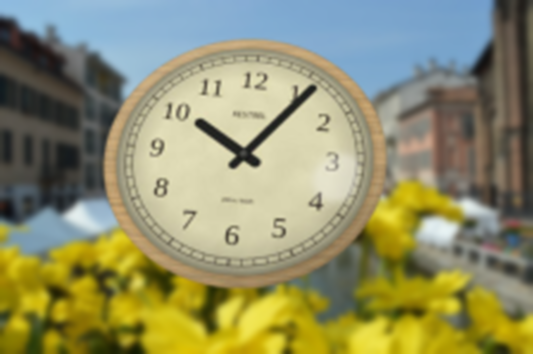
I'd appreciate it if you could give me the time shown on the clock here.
10:06
